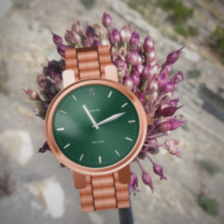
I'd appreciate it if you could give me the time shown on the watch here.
11:12
